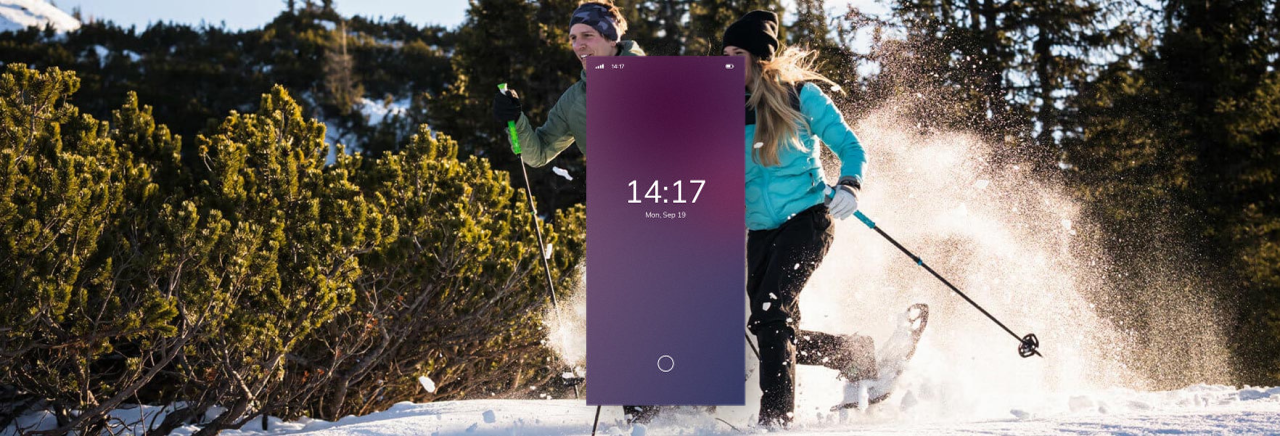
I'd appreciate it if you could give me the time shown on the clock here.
14:17
